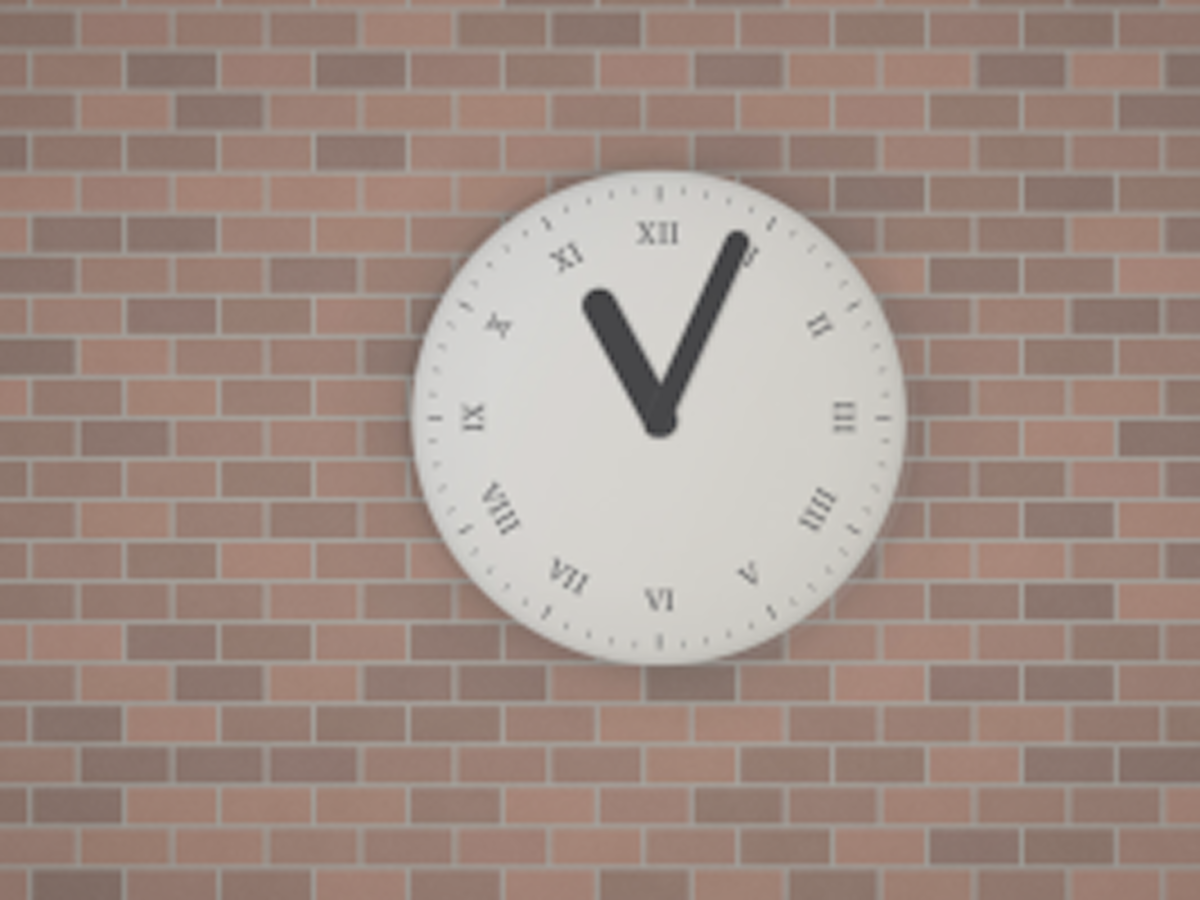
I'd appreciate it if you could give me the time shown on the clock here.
11:04
